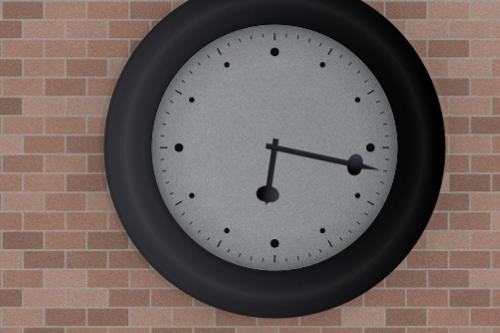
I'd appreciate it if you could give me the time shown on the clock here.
6:17
